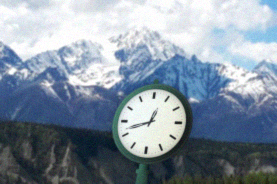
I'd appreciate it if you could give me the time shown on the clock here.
12:42
